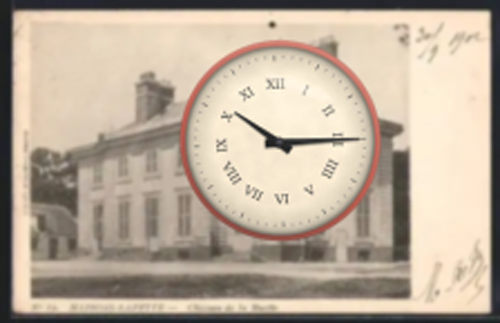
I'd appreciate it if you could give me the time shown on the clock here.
10:15
